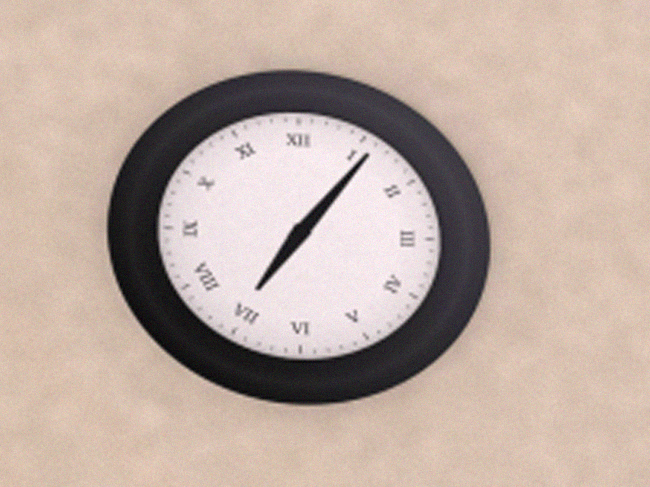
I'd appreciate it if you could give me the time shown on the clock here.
7:06
